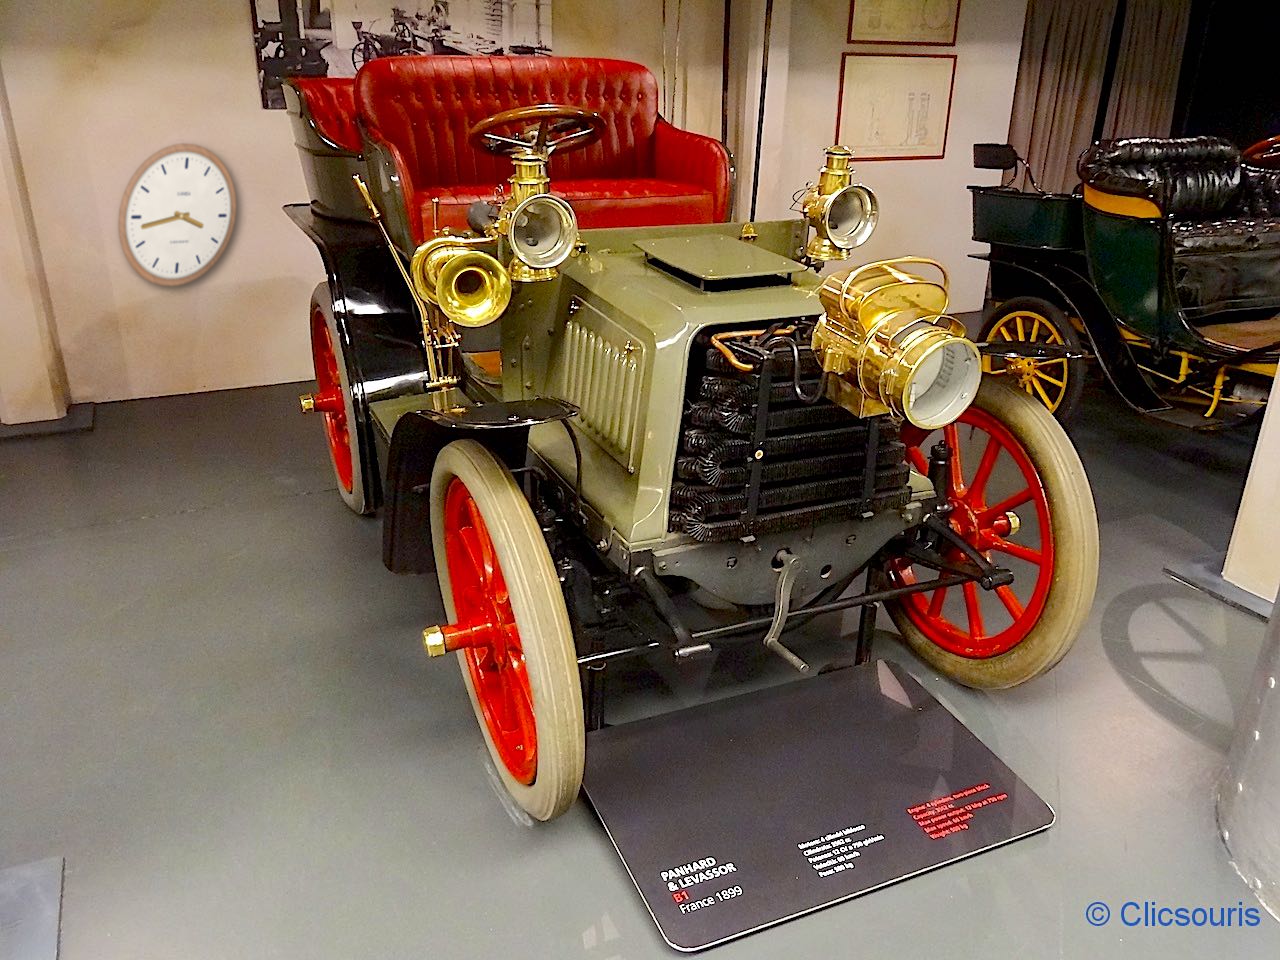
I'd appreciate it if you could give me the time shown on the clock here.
3:43
